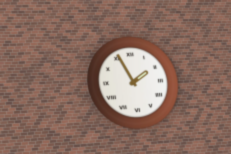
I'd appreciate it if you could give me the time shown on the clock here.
1:56
